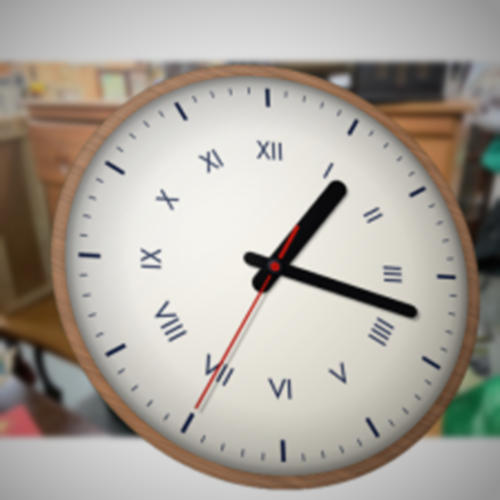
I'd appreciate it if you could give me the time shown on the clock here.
1:17:35
